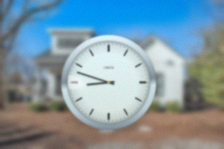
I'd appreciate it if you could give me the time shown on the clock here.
8:48
